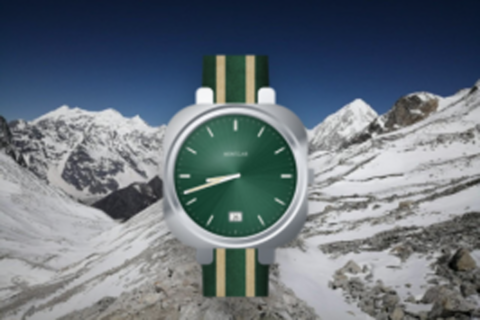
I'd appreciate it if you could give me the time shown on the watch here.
8:42
